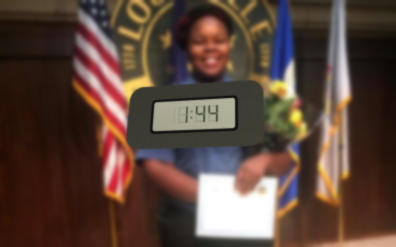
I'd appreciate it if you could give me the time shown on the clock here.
1:44
